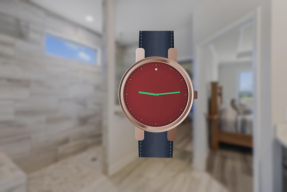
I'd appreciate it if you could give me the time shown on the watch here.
9:14
